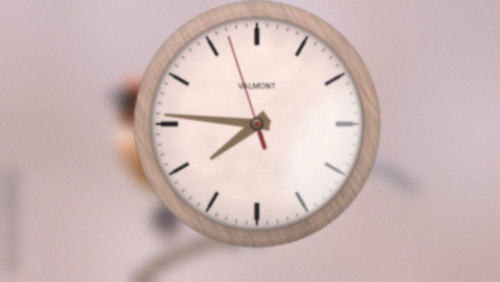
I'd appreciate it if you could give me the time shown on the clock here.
7:45:57
